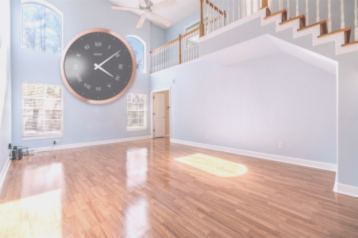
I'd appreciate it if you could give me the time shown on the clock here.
4:09
